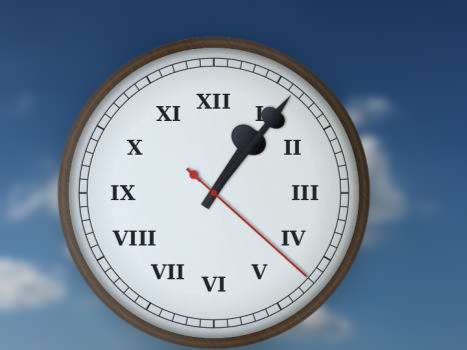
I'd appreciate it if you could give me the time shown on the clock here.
1:06:22
